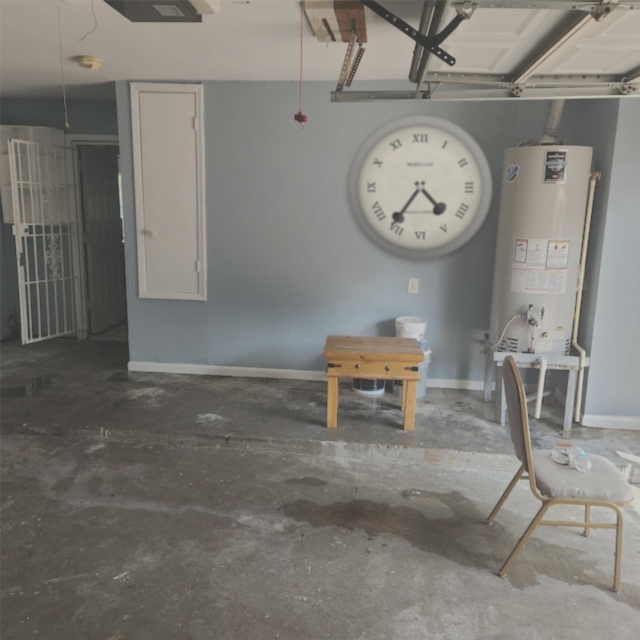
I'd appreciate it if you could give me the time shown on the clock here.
4:36
